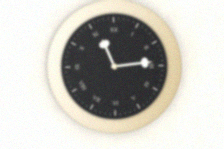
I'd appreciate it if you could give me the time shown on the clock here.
11:14
